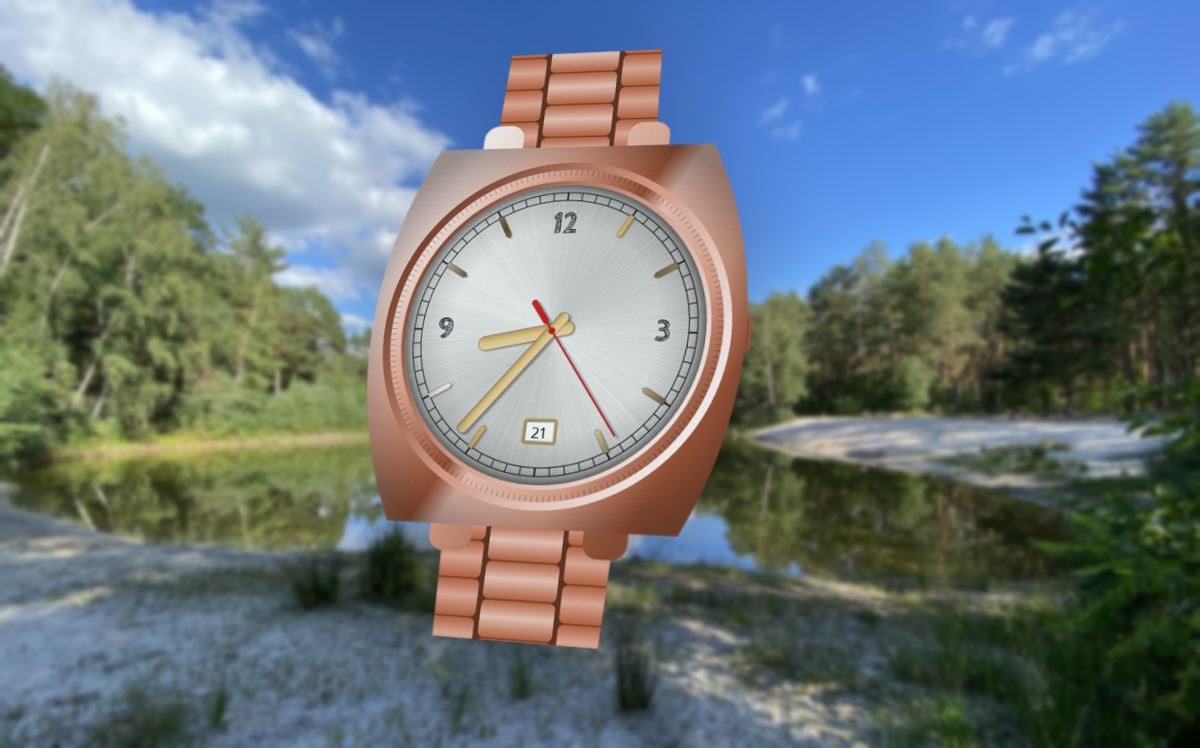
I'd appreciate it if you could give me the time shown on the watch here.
8:36:24
